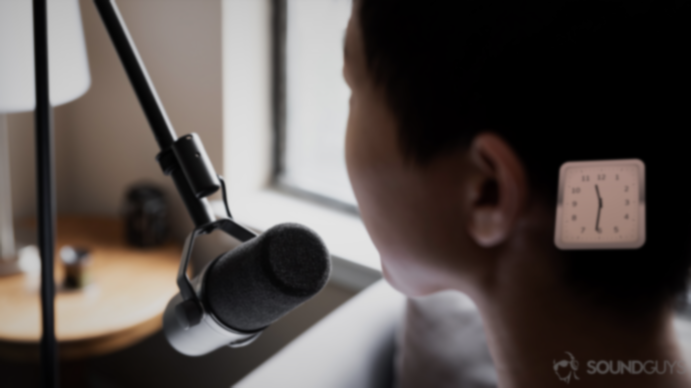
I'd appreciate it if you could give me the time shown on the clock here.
11:31
